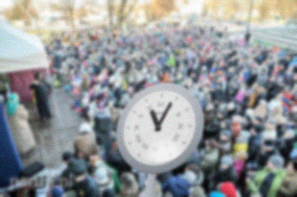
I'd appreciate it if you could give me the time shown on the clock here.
11:04
